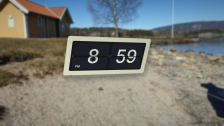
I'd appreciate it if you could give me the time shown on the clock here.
8:59
